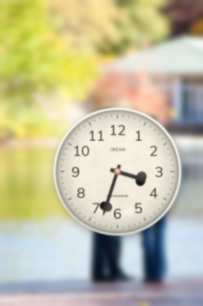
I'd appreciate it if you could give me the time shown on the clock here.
3:33
